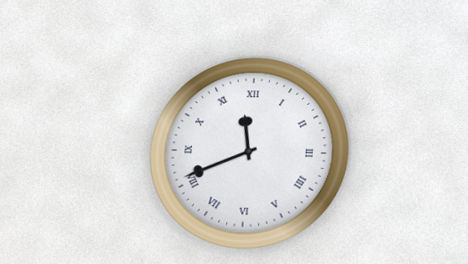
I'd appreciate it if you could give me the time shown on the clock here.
11:41
